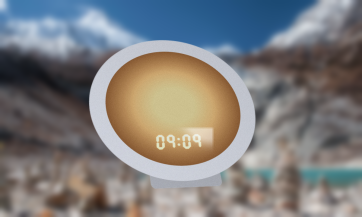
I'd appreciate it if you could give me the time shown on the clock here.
9:09
